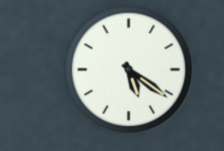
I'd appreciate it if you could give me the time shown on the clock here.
5:21
